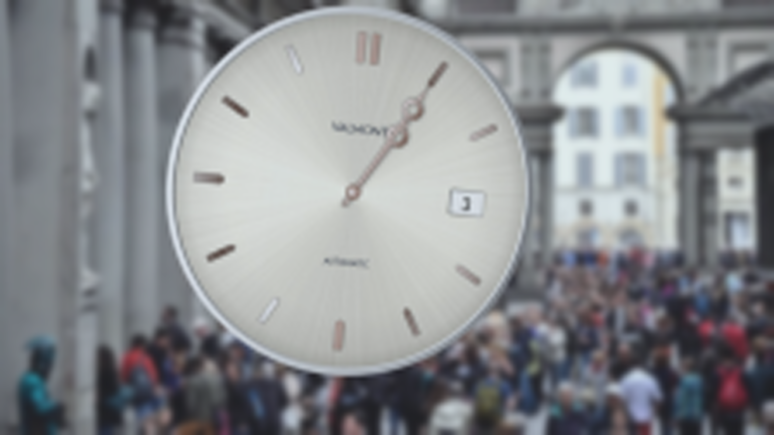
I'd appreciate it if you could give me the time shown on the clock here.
1:05
